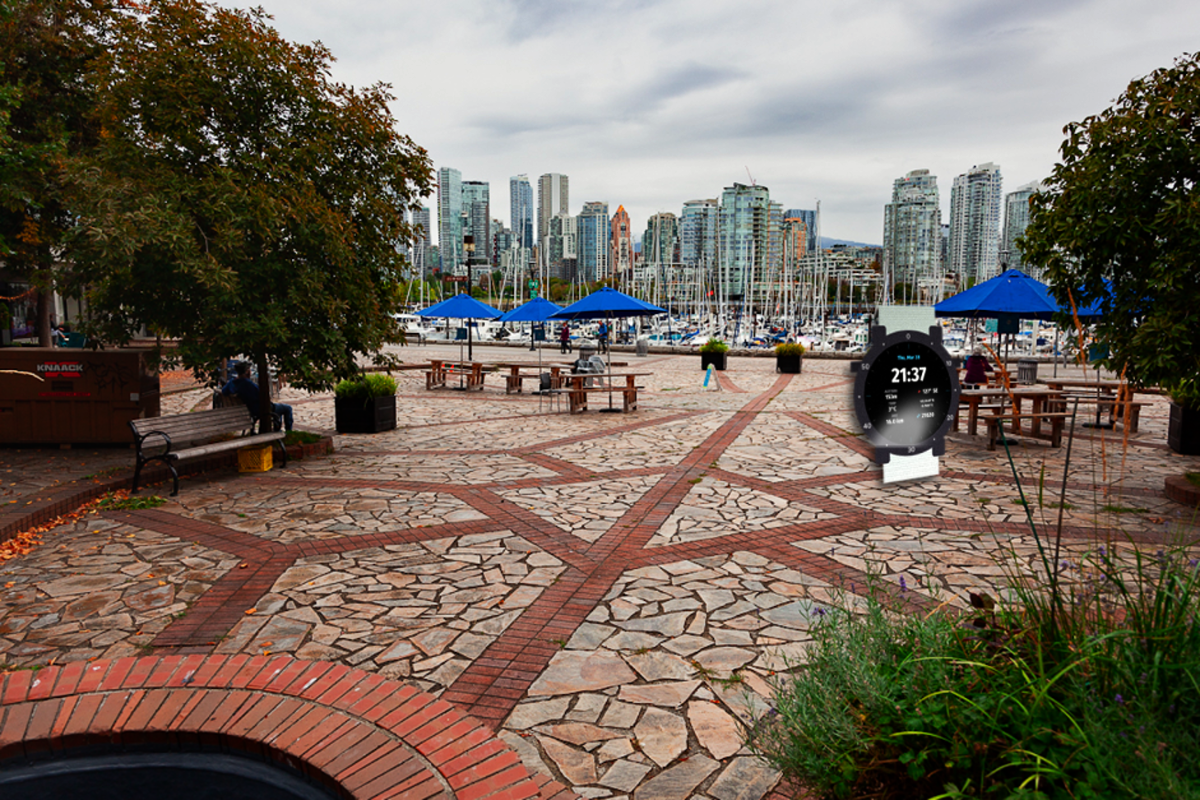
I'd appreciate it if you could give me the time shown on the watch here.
21:37
